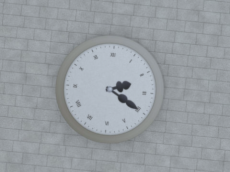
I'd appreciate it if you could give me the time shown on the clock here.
2:20
